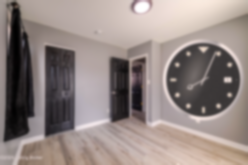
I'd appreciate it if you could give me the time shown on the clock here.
8:04
